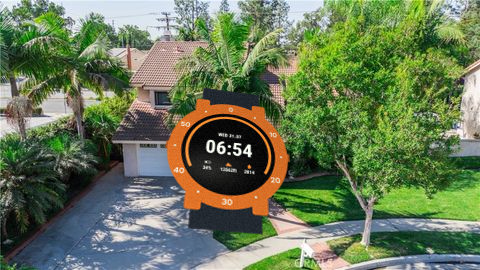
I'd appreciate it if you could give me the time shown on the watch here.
6:54
